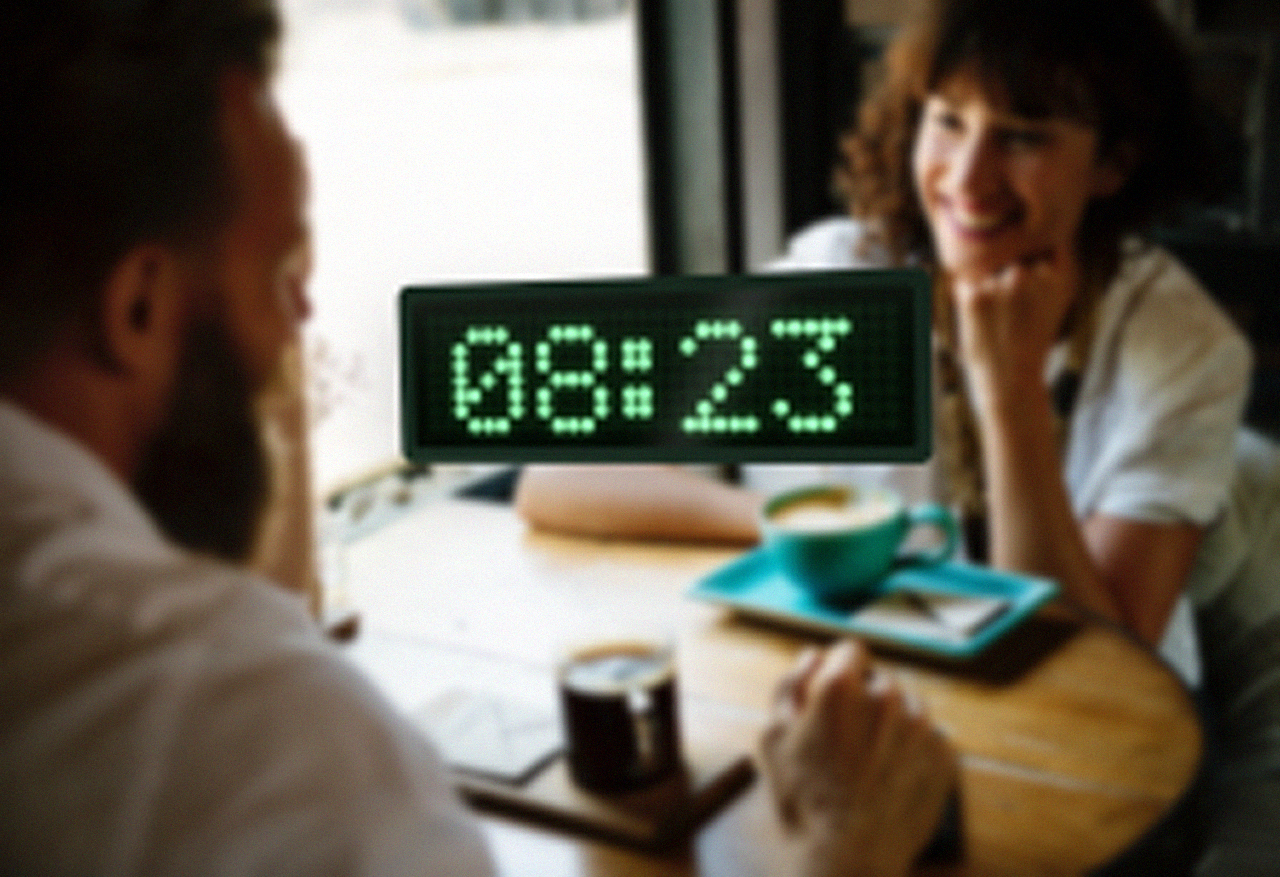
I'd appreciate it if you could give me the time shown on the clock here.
8:23
